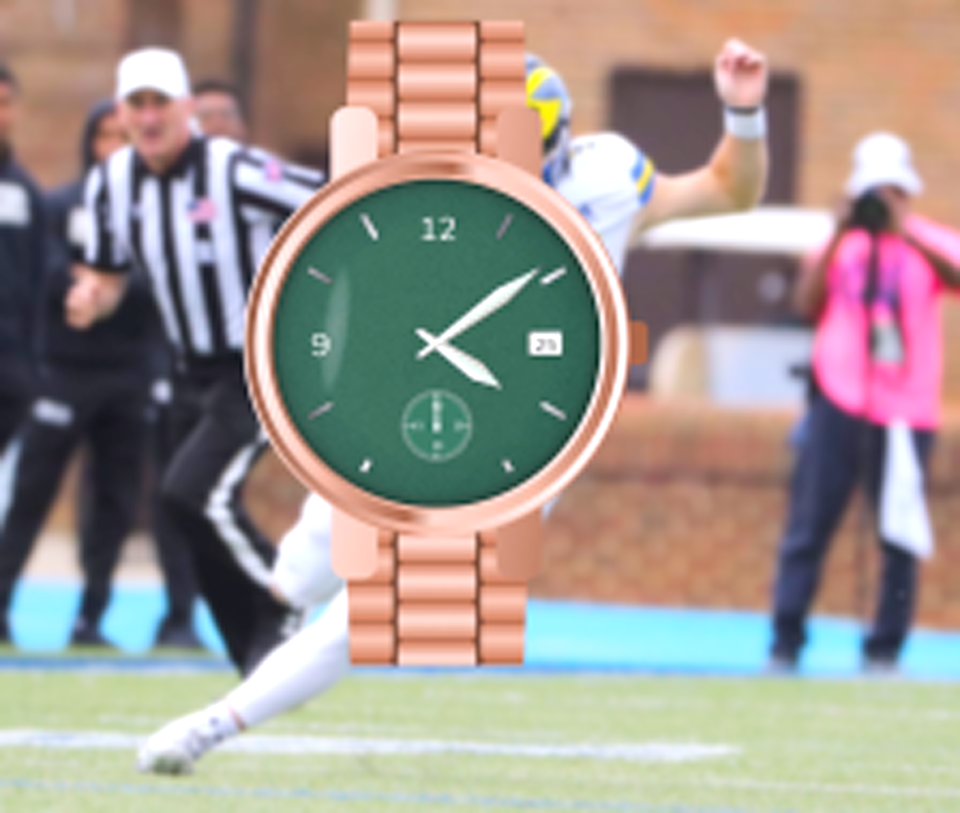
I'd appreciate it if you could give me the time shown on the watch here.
4:09
